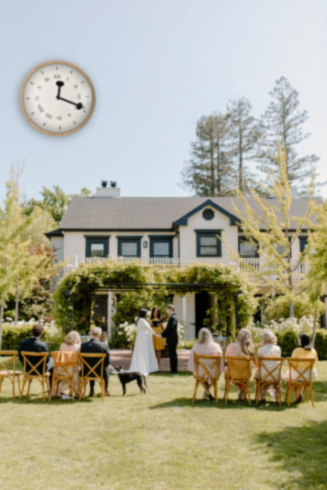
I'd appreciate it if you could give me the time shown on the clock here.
12:19
